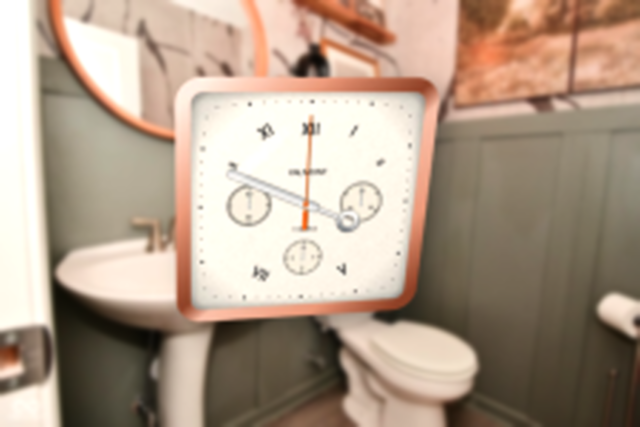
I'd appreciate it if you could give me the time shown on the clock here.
3:49
